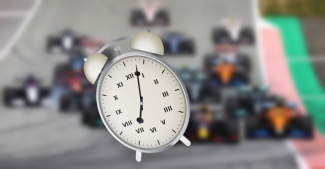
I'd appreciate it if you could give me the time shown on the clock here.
7:03
